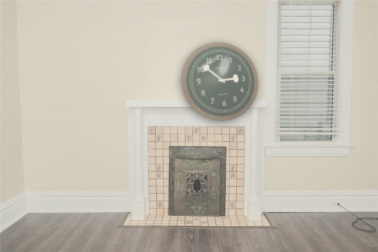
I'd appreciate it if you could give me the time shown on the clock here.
2:52
